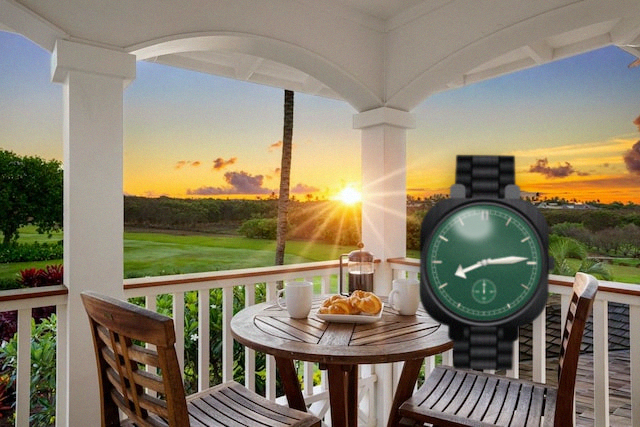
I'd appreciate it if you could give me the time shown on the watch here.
8:14
